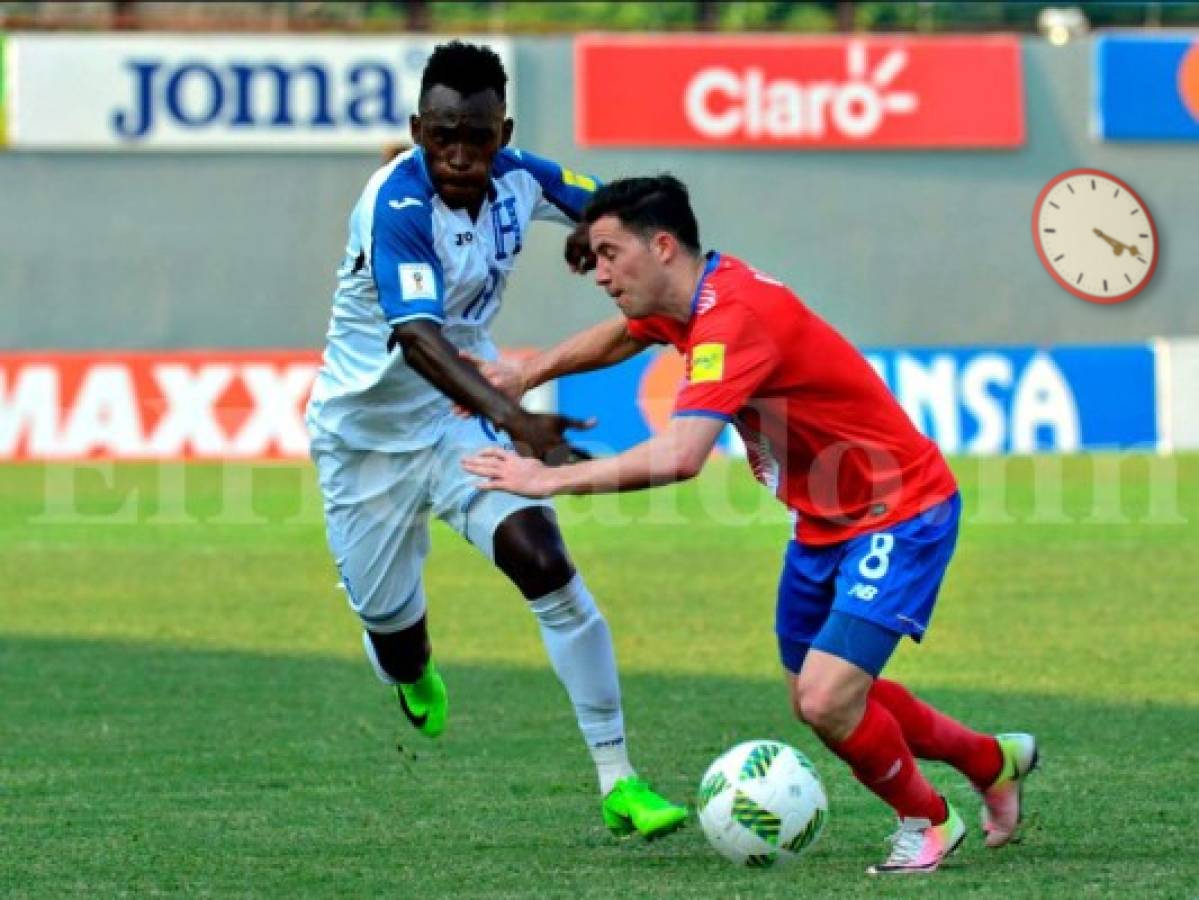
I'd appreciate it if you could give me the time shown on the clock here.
4:19
